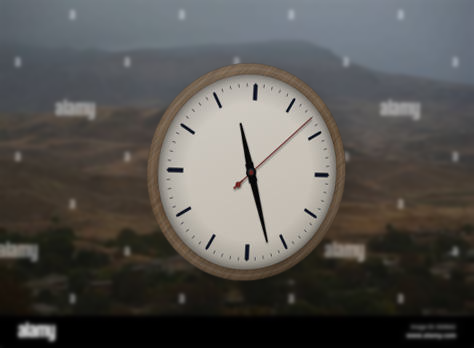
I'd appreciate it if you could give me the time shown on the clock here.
11:27:08
